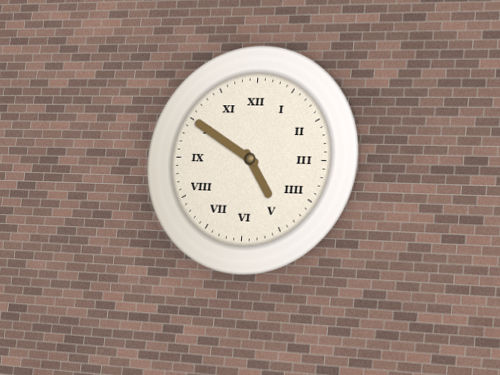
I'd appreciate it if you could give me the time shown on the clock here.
4:50
